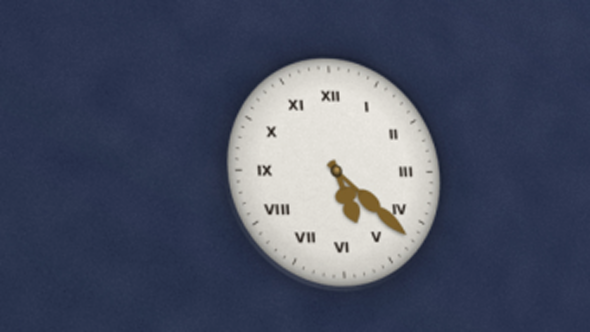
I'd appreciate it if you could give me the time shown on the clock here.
5:22
